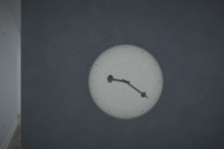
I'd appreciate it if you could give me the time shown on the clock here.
9:21
